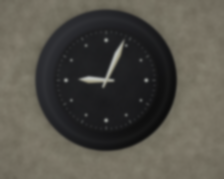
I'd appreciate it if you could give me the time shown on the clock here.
9:04
